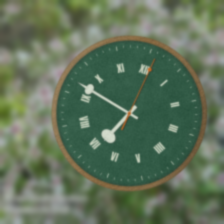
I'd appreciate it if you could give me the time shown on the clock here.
6:47:01
